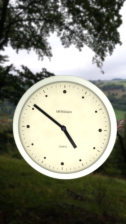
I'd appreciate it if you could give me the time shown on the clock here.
4:51
